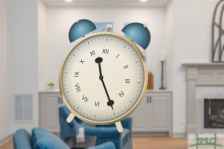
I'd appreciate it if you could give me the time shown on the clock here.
11:25
